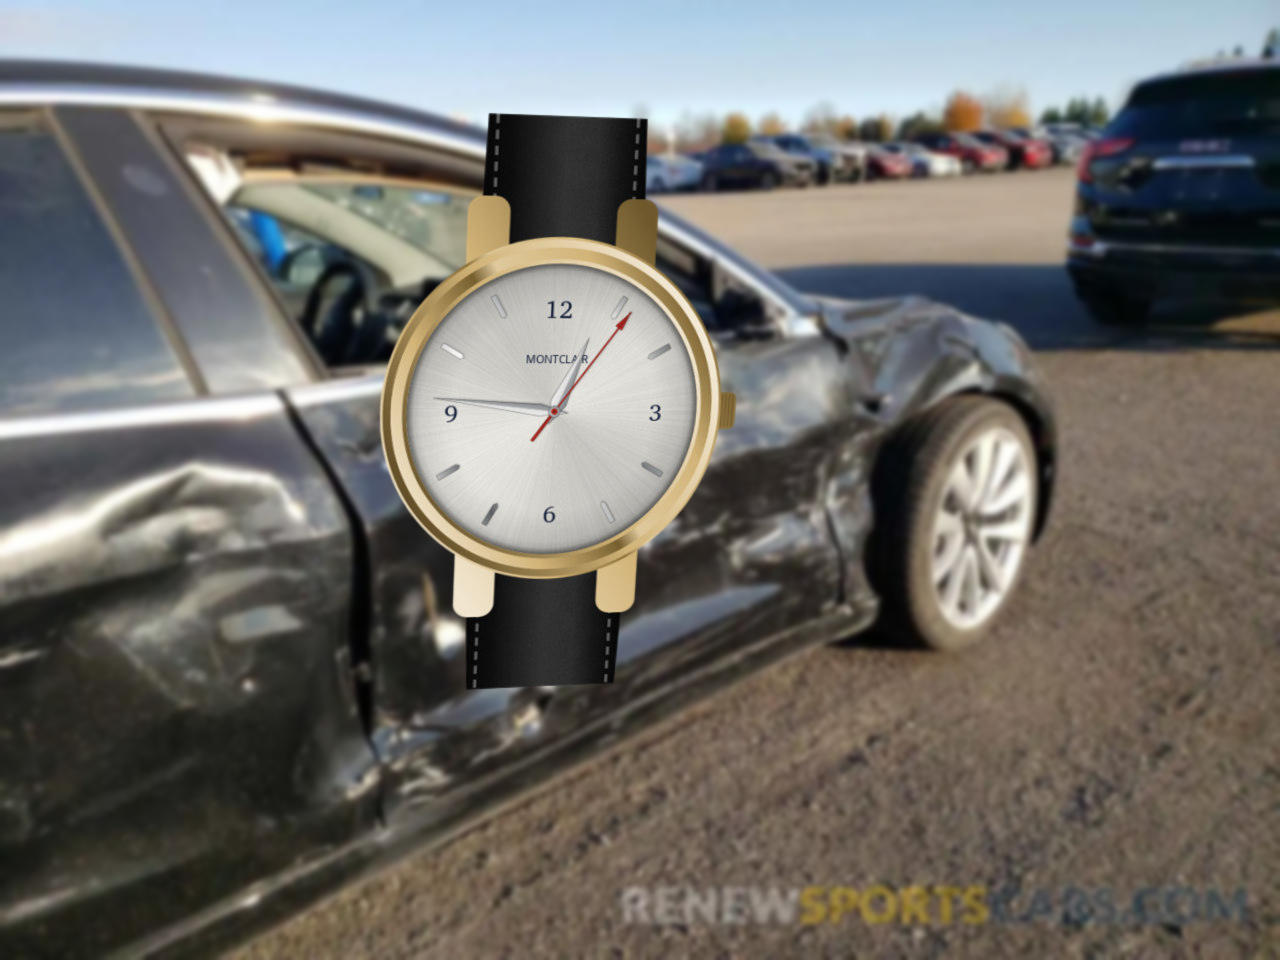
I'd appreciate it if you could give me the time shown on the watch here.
12:46:06
